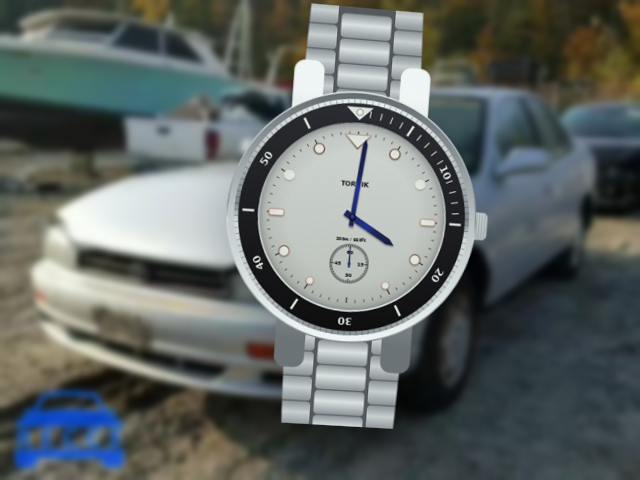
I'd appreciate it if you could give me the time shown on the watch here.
4:01
